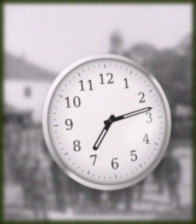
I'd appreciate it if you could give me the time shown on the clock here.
7:13
